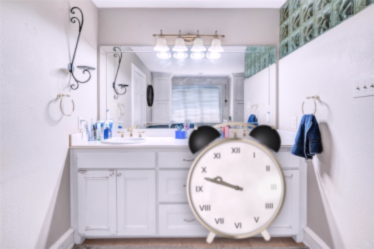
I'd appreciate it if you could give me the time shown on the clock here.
9:48
